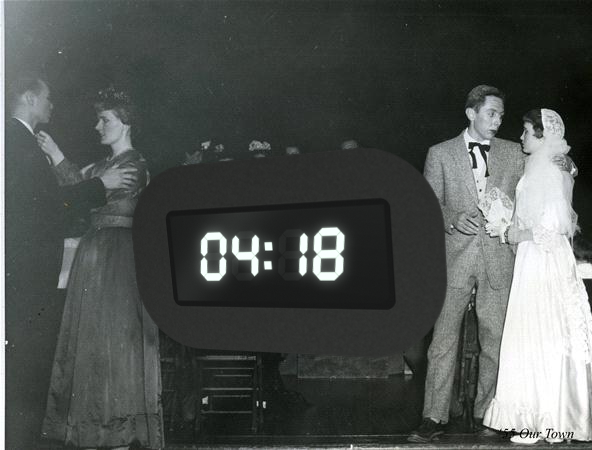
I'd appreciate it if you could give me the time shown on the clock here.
4:18
